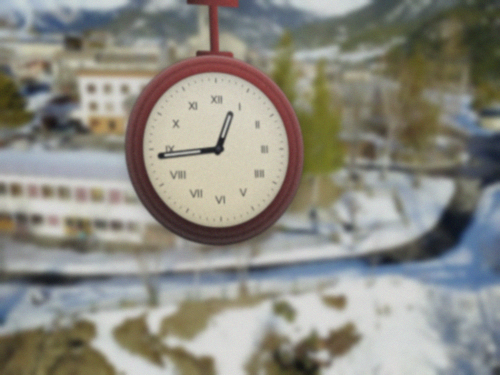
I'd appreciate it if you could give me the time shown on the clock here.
12:44
